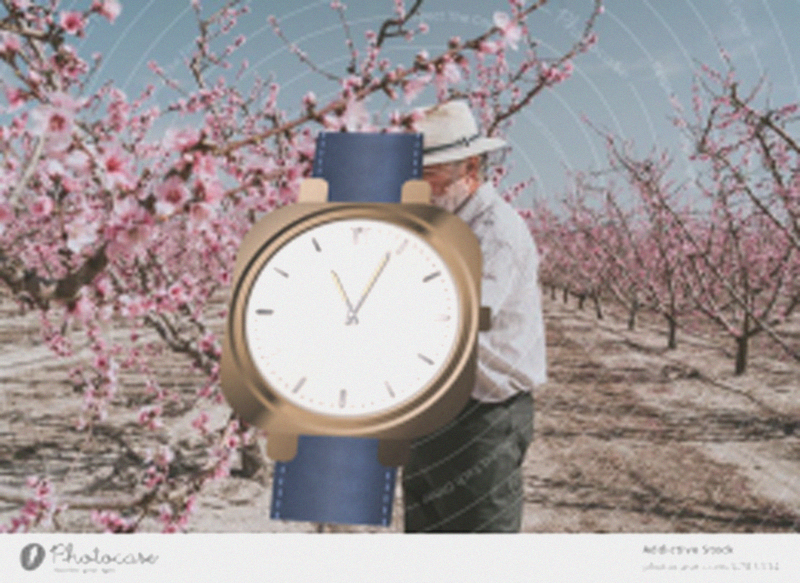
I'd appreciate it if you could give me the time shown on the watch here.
11:04
